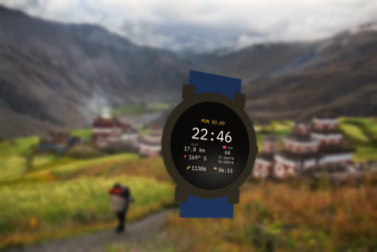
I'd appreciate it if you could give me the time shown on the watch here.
22:46
